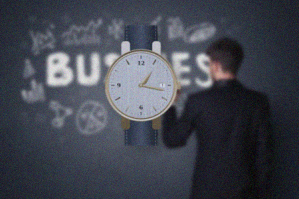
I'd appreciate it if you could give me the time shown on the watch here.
1:17
